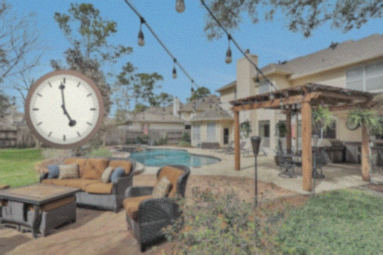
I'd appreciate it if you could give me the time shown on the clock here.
4:59
